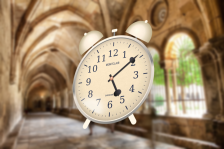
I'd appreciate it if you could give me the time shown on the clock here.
5:09
